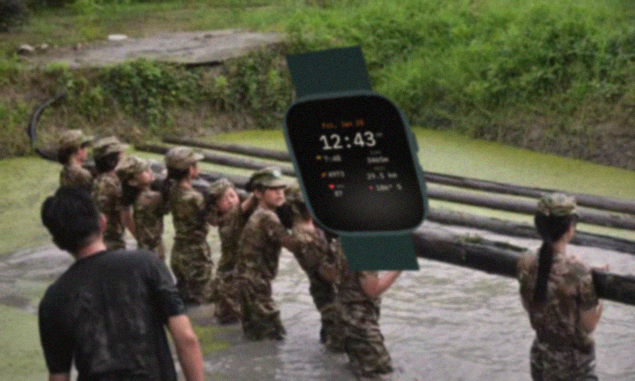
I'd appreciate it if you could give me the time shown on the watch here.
12:43
